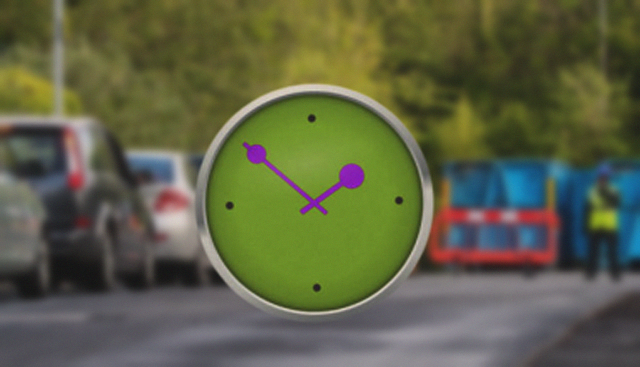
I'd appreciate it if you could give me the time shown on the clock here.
1:52
